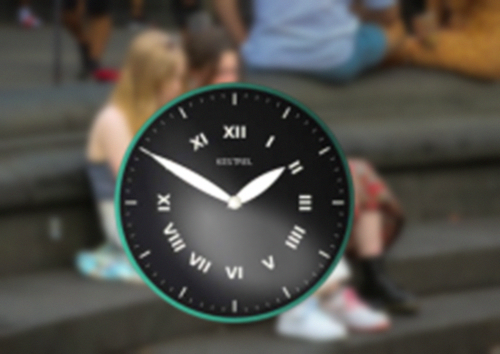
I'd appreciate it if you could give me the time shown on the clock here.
1:50
